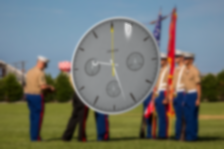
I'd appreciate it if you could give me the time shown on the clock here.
9:27
